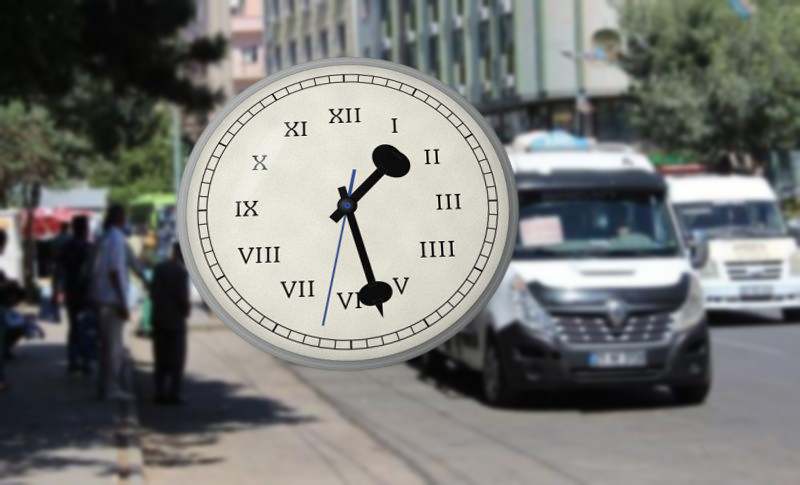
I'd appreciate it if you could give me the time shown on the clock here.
1:27:32
